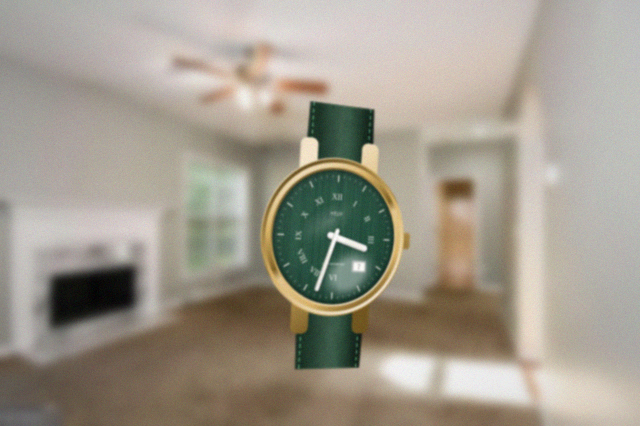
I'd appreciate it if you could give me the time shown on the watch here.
3:33
